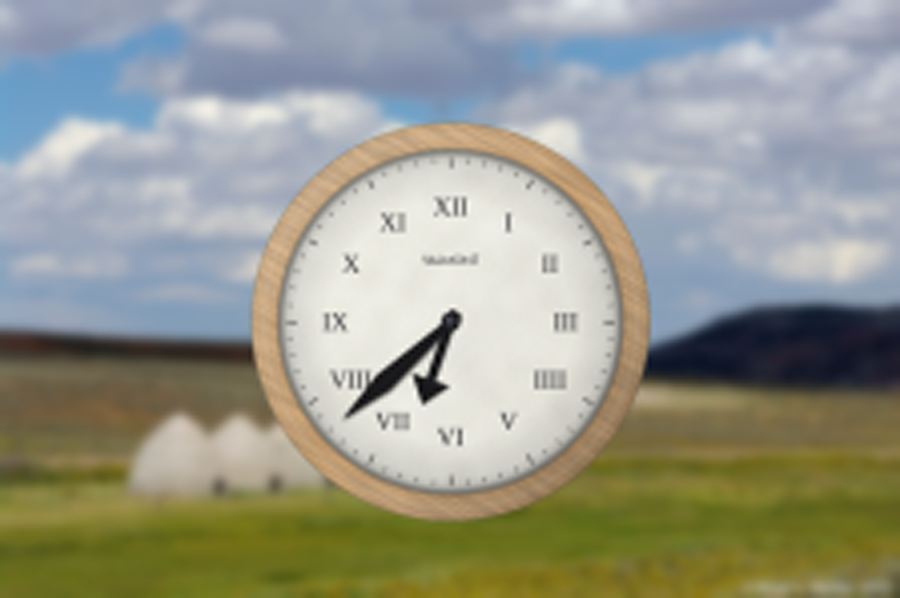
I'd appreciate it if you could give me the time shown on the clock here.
6:38
